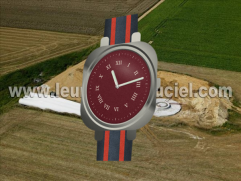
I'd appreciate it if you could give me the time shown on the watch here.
11:13
